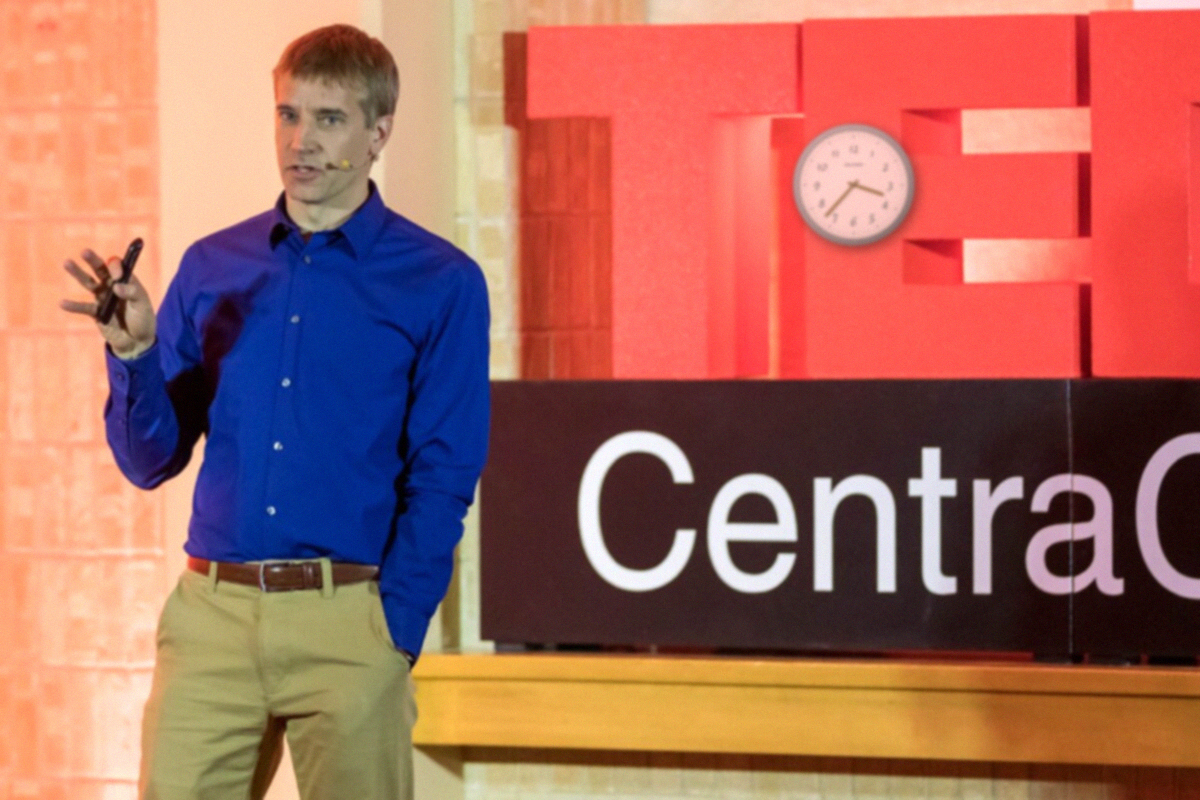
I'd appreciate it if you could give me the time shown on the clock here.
3:37
